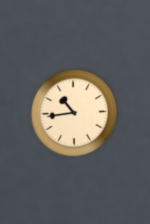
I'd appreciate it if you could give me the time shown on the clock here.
10:44
